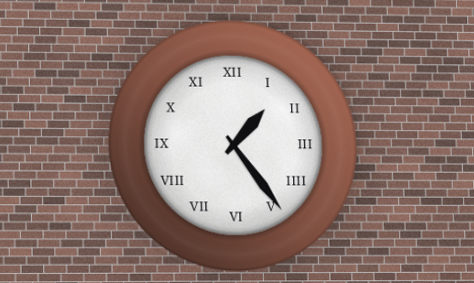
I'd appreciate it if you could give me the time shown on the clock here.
1:24
